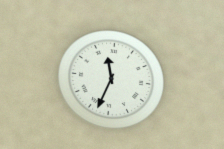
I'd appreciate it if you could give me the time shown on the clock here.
11:33
